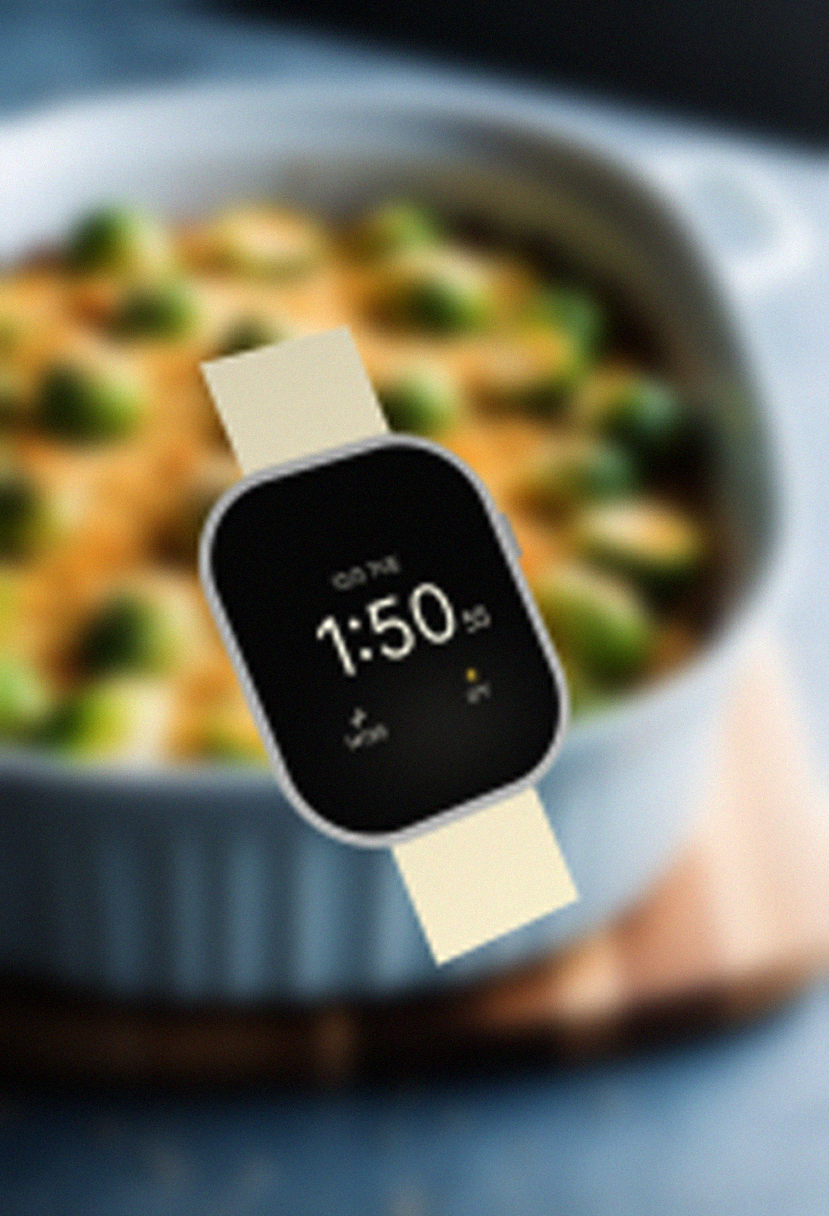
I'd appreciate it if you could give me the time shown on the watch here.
1:50
